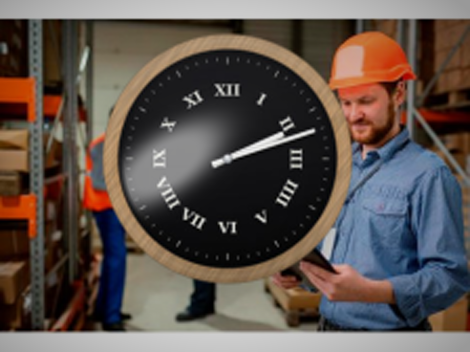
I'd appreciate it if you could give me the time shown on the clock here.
2:12
